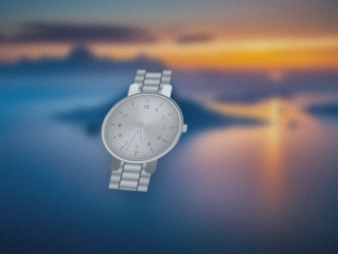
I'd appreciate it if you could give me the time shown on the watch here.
5:33
